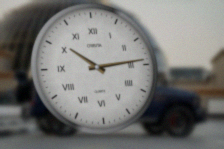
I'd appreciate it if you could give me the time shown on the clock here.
10:14
